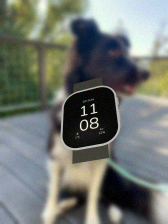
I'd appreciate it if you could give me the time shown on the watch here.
11:08
